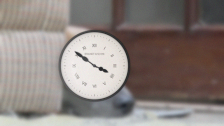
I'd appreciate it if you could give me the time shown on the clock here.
3:51
